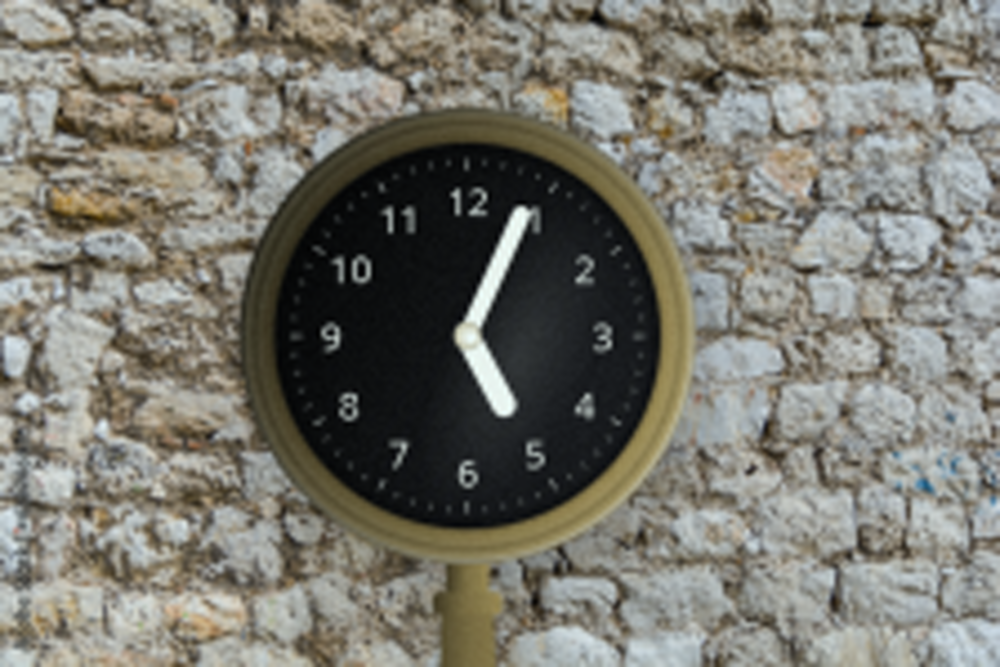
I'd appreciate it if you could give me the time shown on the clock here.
5:04
